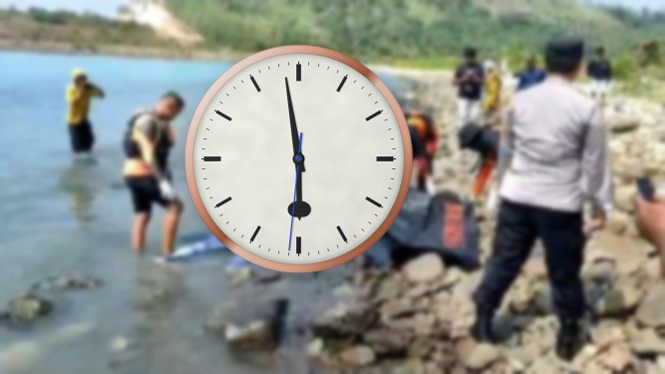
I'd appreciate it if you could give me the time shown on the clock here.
5:58:31
